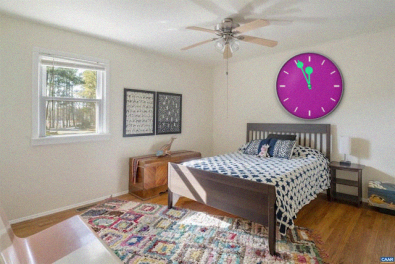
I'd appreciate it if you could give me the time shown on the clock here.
11:56
